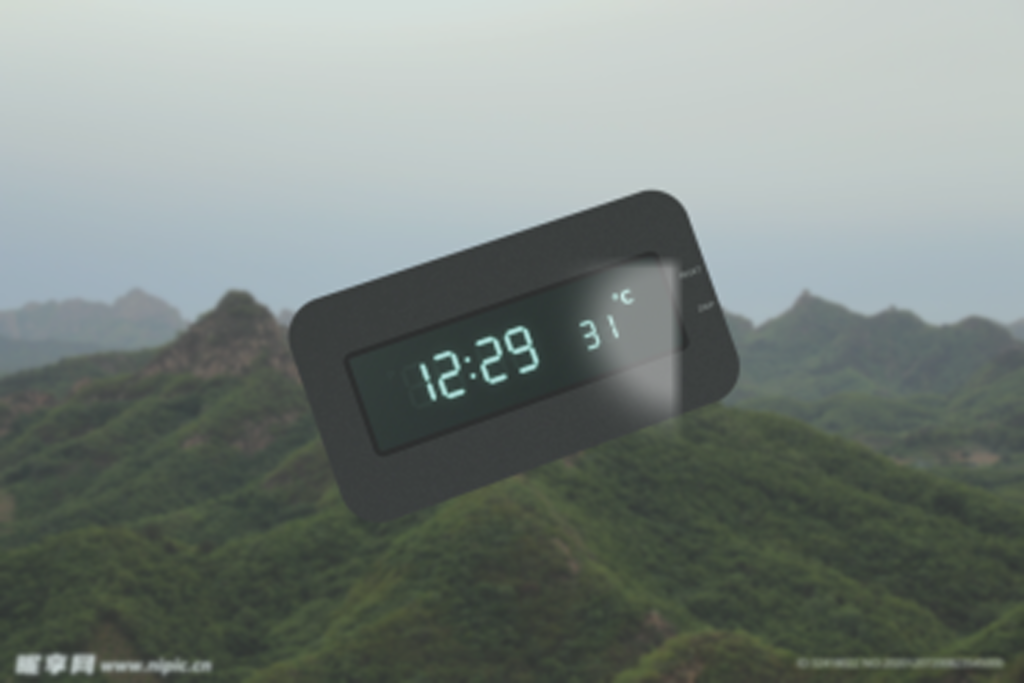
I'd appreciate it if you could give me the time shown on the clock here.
12:29
